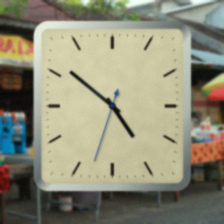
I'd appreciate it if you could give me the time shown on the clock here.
4:51:33
